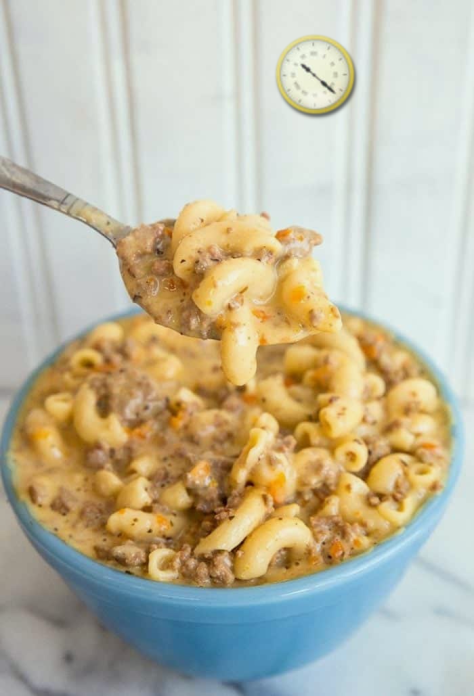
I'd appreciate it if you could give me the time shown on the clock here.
10:22
